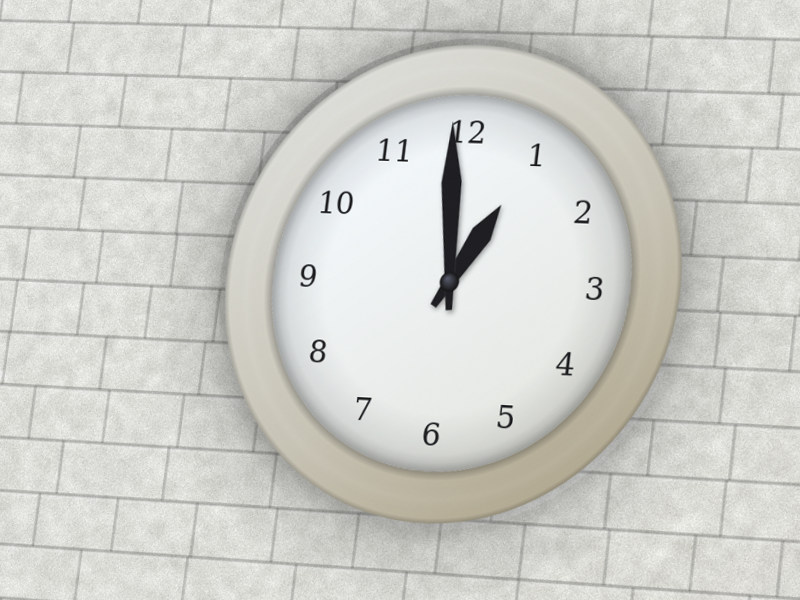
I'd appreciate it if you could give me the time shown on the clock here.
12:59
